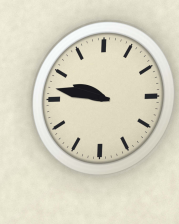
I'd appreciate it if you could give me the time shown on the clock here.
9:47
